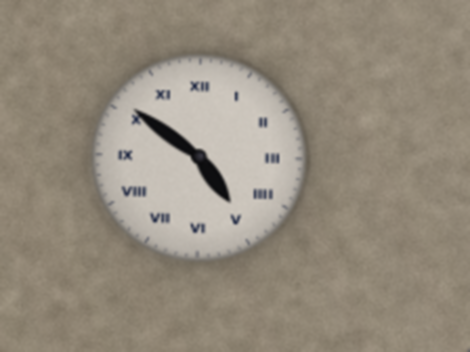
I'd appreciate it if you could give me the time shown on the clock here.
4:51
